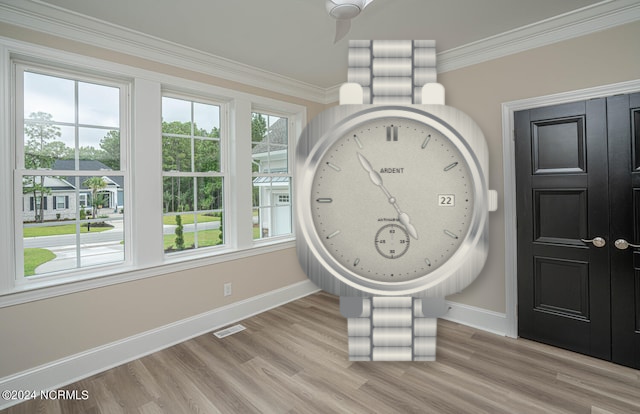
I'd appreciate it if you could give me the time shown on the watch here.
4:54
